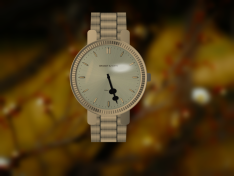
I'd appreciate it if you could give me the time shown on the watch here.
5:27
